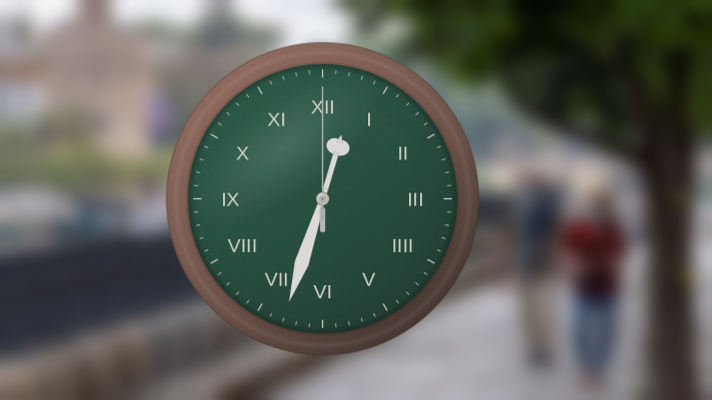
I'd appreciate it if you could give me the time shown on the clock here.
12:33:00
